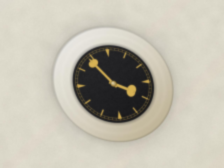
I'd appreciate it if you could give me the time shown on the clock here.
3:54
